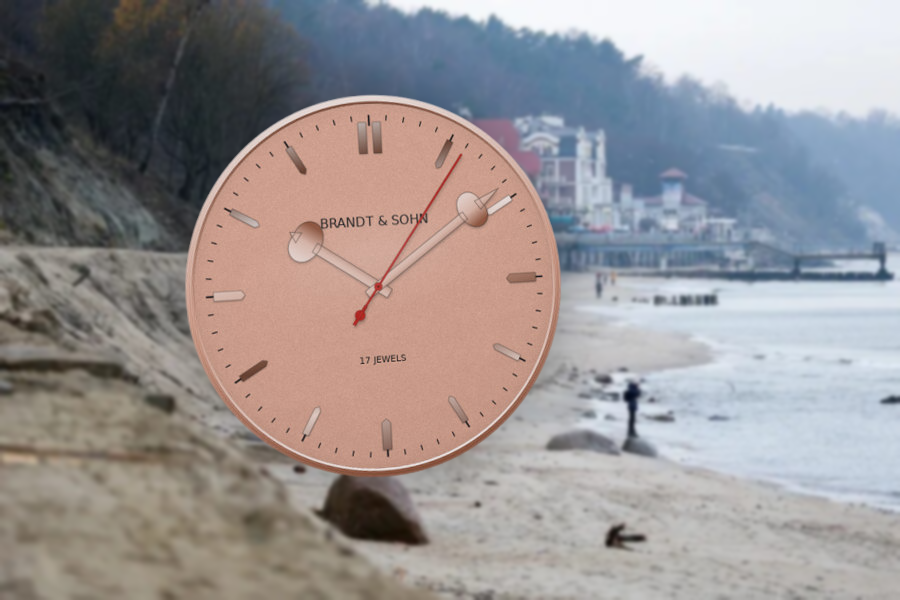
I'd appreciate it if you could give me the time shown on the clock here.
10:09:06
